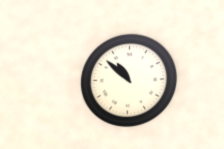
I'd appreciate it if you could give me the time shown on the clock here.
10:52
